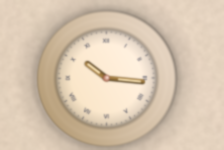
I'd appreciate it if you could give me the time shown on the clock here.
10:16
